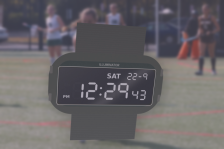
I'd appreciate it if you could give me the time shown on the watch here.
12:29:43
